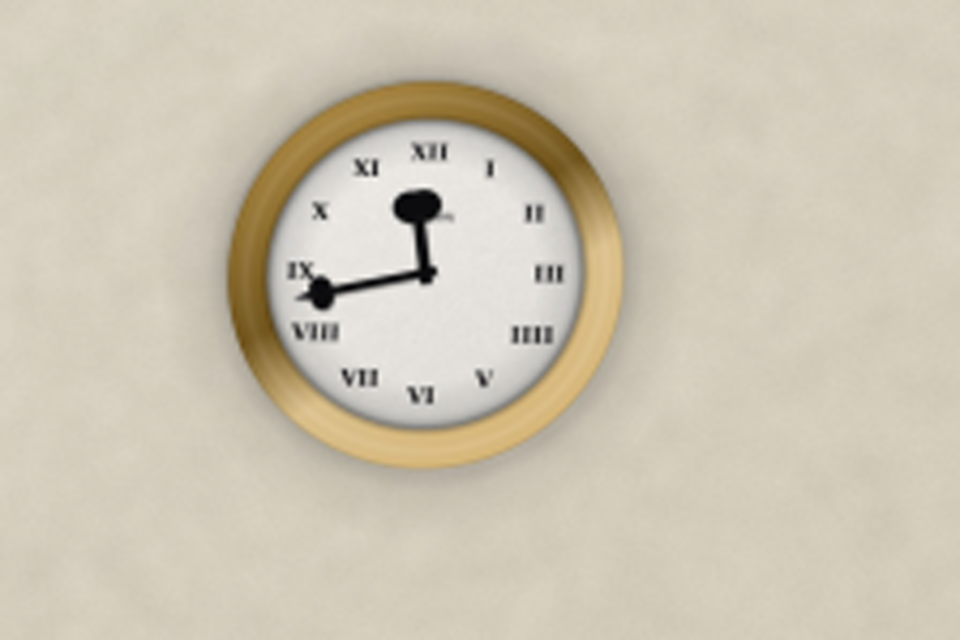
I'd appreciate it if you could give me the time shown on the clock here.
11:43
